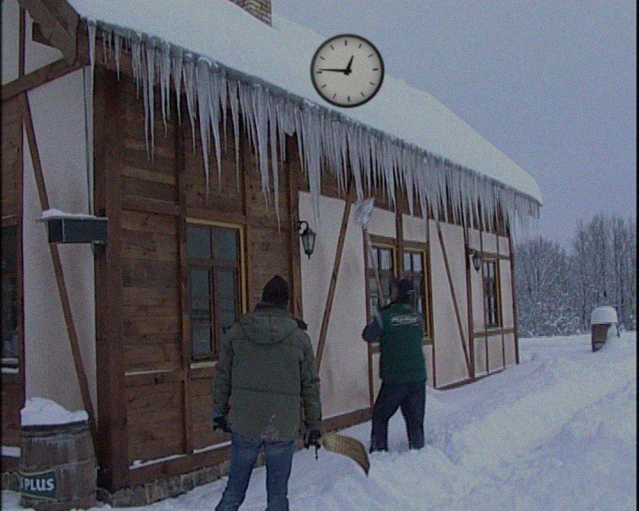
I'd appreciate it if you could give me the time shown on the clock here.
12:46
